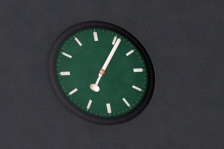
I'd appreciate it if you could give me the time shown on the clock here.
7:06
